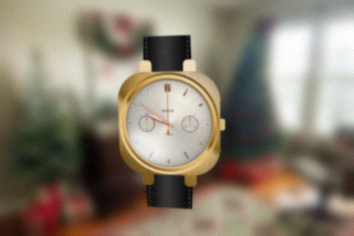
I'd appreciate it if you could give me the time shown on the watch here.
9:51
